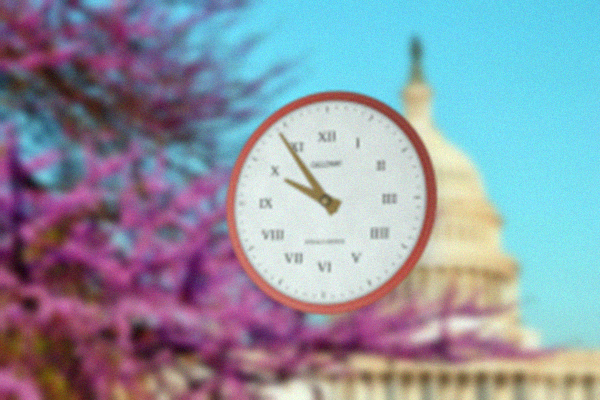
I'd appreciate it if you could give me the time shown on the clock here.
9:54
